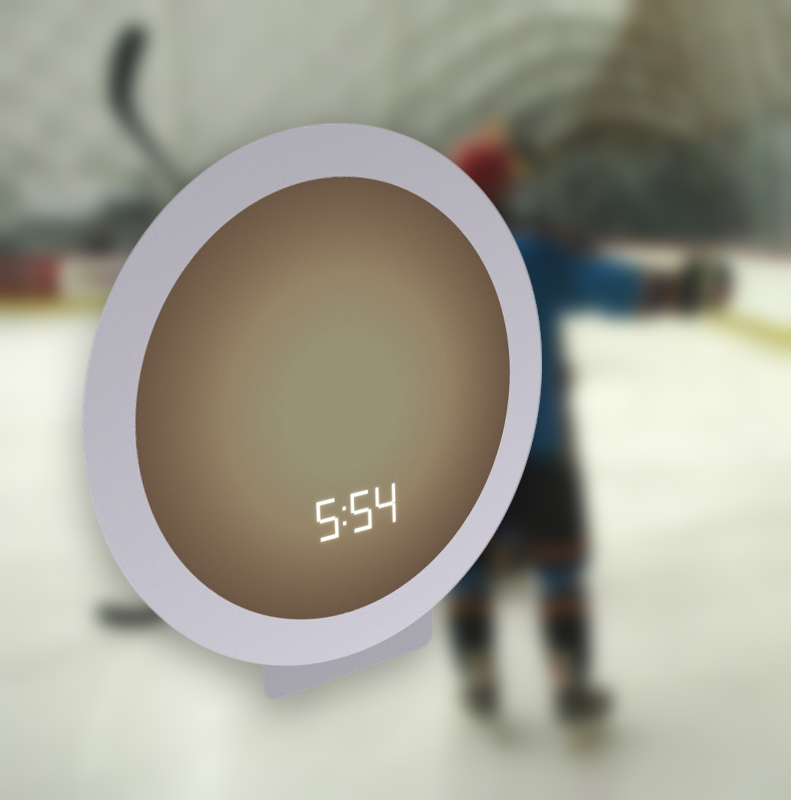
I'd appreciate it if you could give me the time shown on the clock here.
5:54
